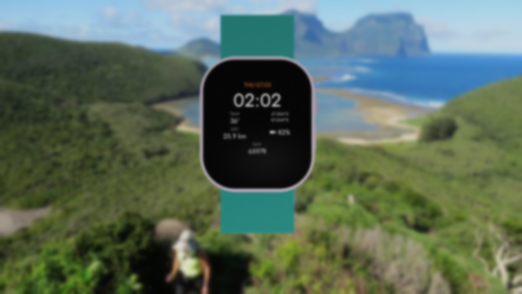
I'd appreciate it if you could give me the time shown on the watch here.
2:02
